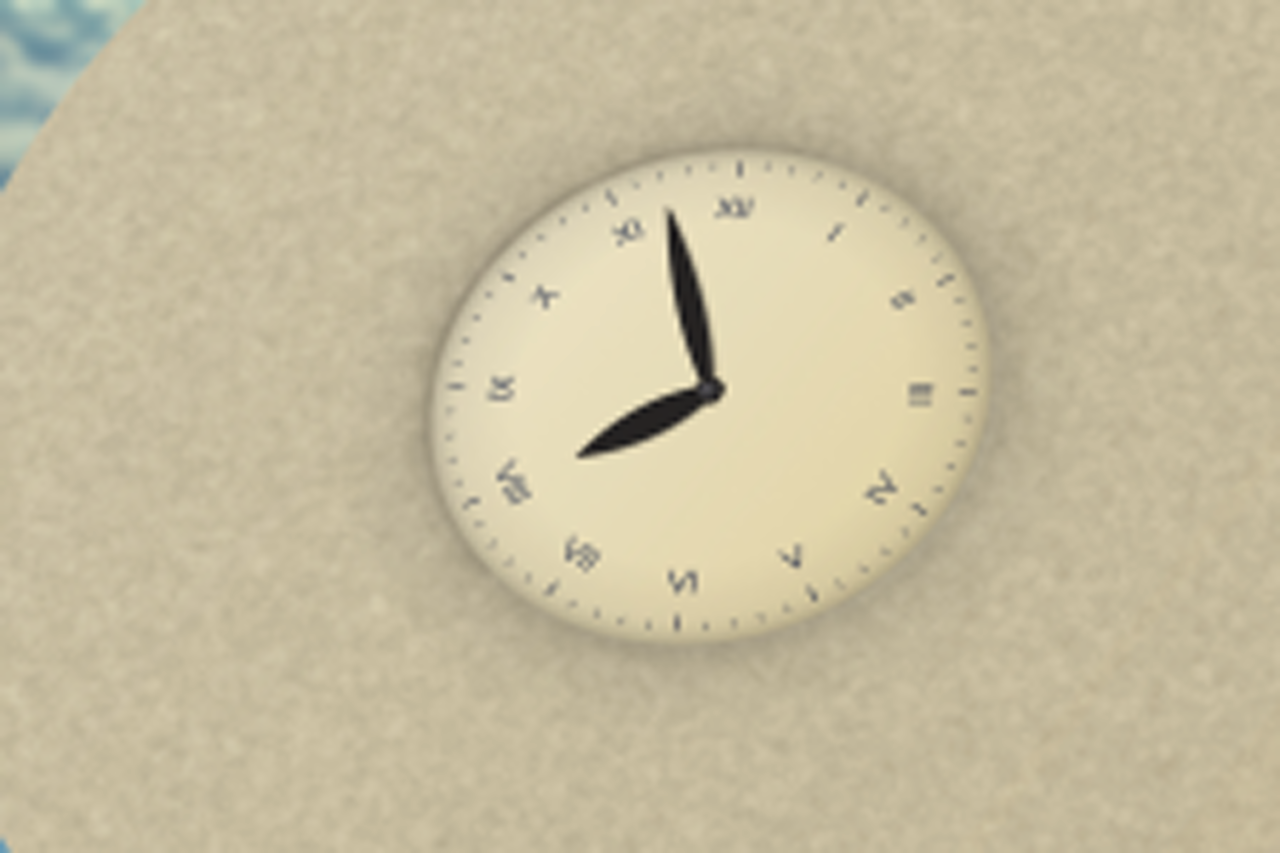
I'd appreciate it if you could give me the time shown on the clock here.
7:57
